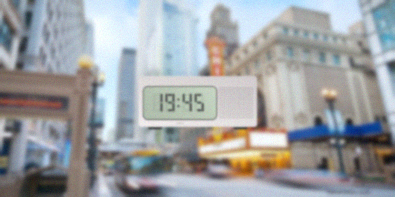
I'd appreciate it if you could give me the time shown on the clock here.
19:45
